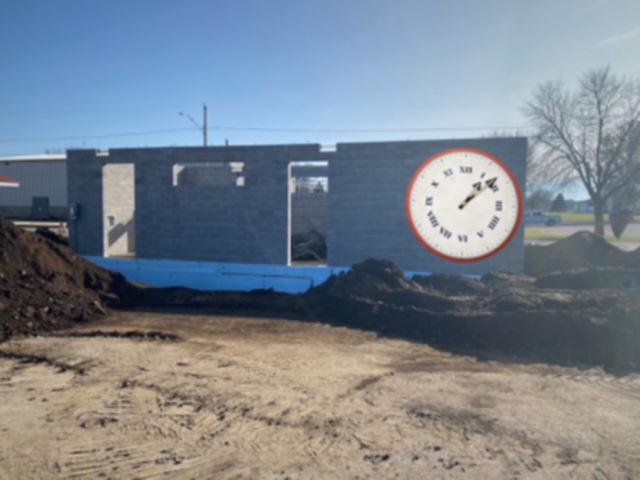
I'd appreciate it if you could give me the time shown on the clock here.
1:08
